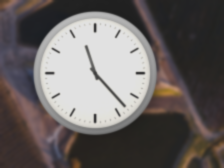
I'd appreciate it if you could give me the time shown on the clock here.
11:23
